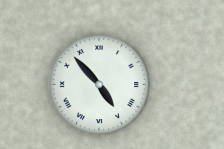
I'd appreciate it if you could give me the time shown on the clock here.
4:53
